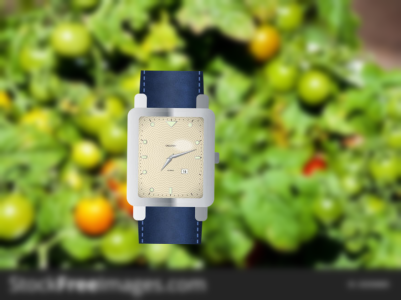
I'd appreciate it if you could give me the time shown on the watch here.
7:12
